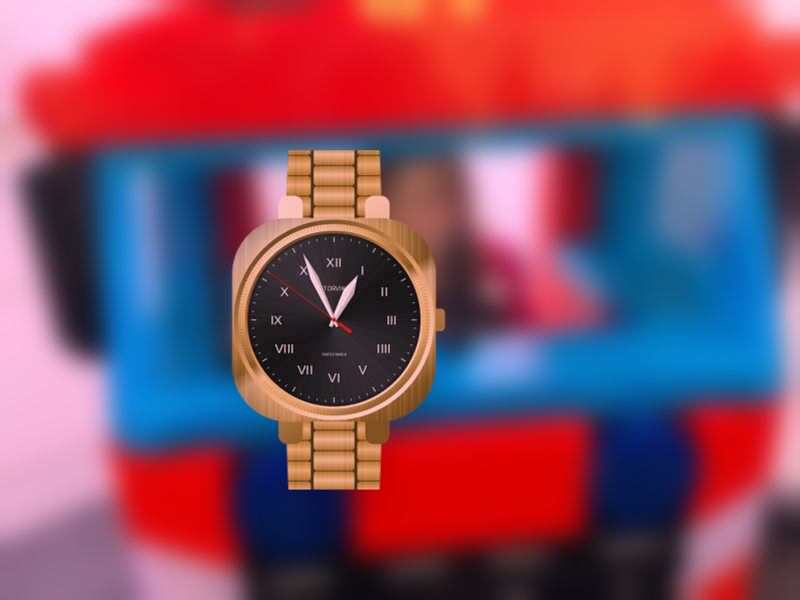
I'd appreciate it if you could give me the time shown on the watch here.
12:55:51
